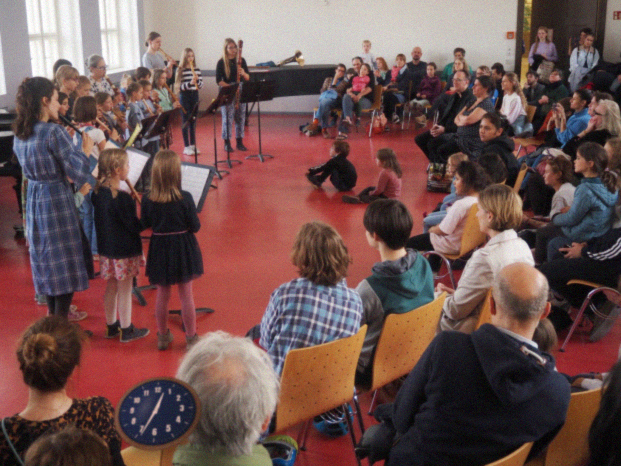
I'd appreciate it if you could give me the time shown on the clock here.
12:34
